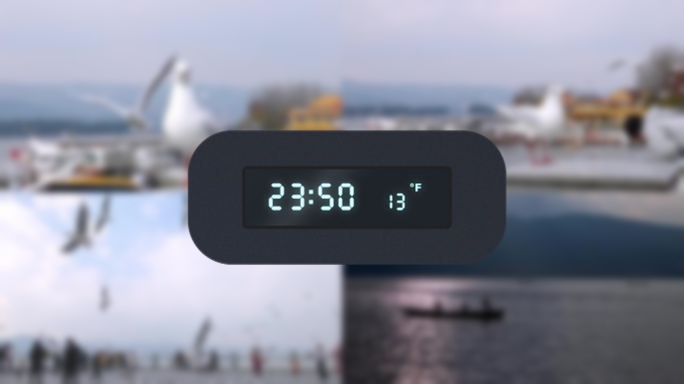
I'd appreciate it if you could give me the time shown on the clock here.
23:50
